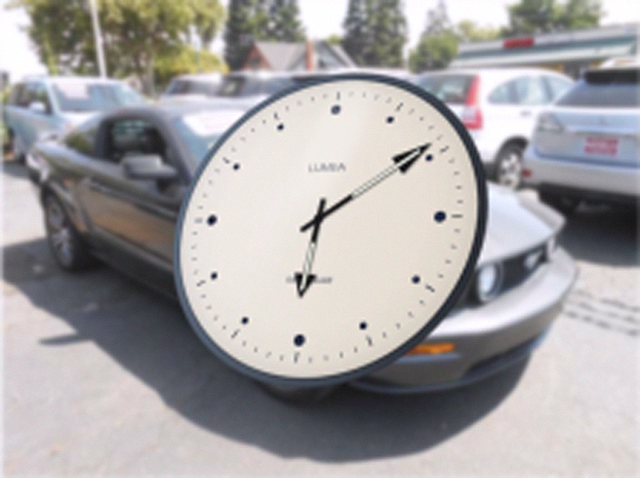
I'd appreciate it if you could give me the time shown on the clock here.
6:09
